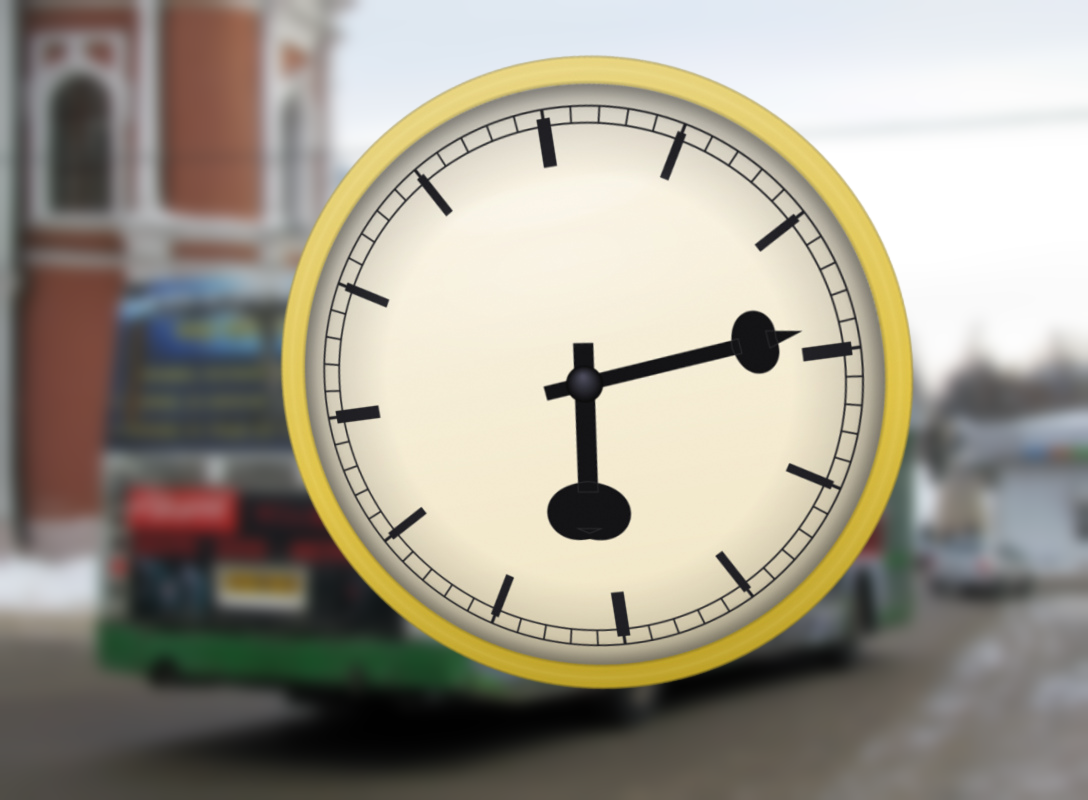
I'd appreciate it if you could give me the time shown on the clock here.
6:14
